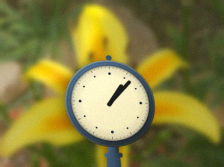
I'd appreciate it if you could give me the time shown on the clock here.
1:07
